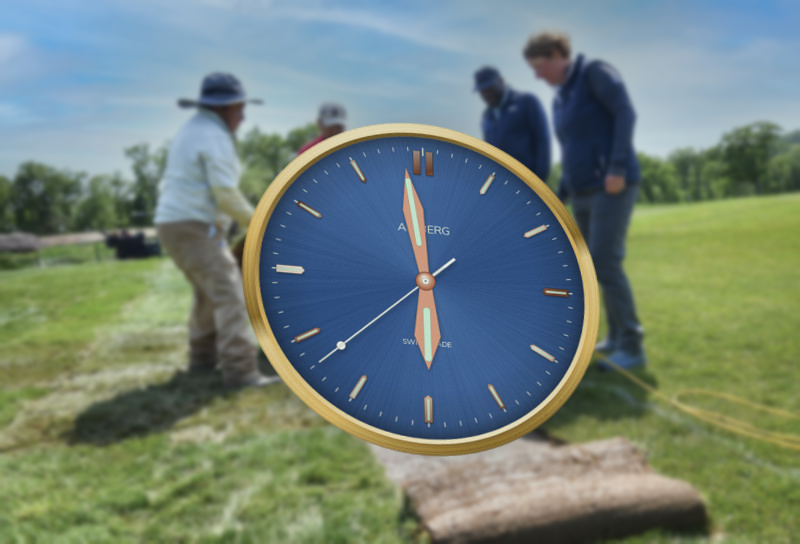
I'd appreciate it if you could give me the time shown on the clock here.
5:58:38
